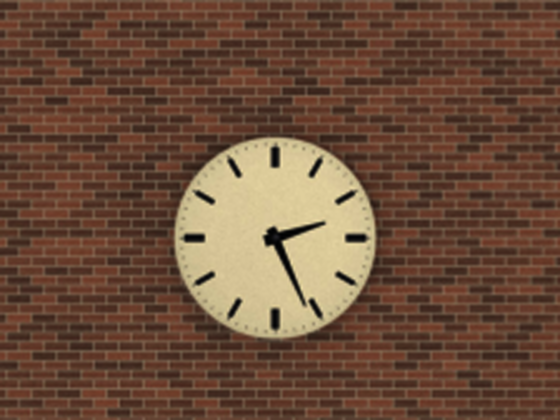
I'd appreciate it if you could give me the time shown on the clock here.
2:26
